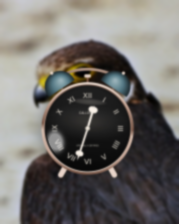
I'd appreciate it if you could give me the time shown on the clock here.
12:33
